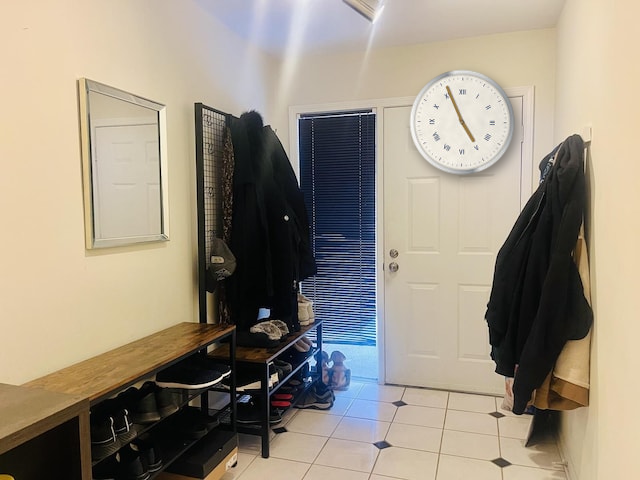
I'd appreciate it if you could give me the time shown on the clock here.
4:56
